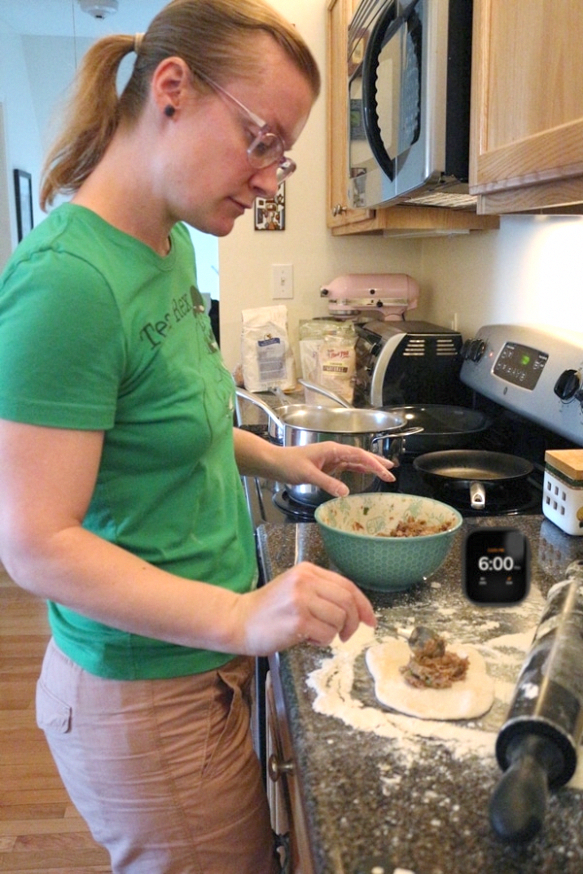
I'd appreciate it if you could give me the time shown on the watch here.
6:00
